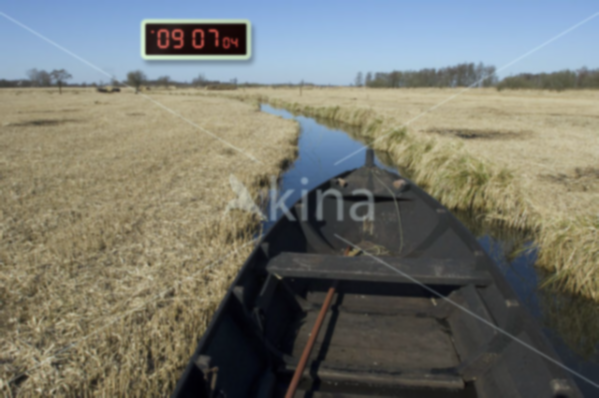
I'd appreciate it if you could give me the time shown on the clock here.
9:07
